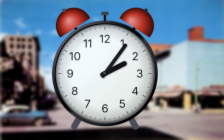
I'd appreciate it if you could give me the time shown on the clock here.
2:06
